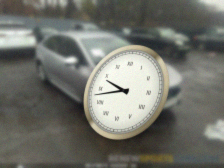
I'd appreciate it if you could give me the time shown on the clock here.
9:43
